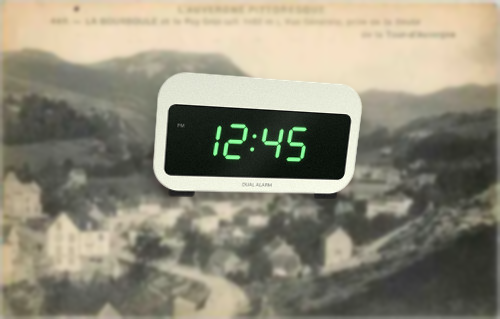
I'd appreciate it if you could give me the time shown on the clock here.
12:45
